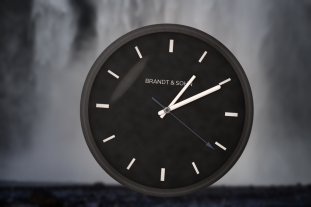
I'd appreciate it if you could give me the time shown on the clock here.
1:10:21
